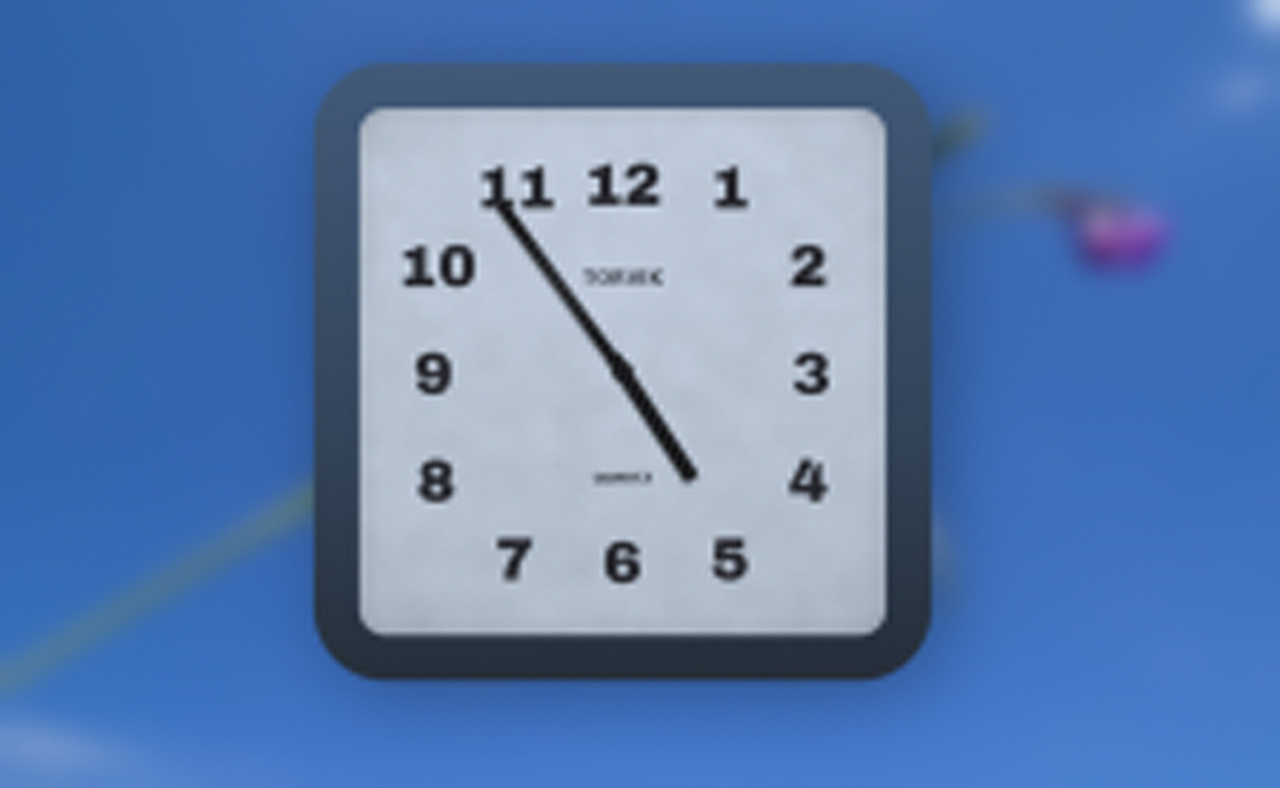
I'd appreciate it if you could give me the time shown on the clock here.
4:54
